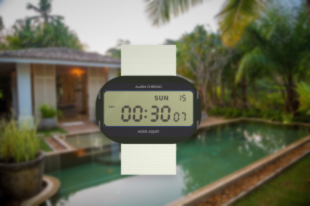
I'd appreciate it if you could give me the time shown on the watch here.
0:30:07
